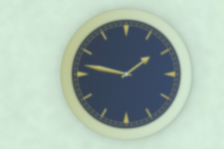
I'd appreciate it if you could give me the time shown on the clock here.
1:47
